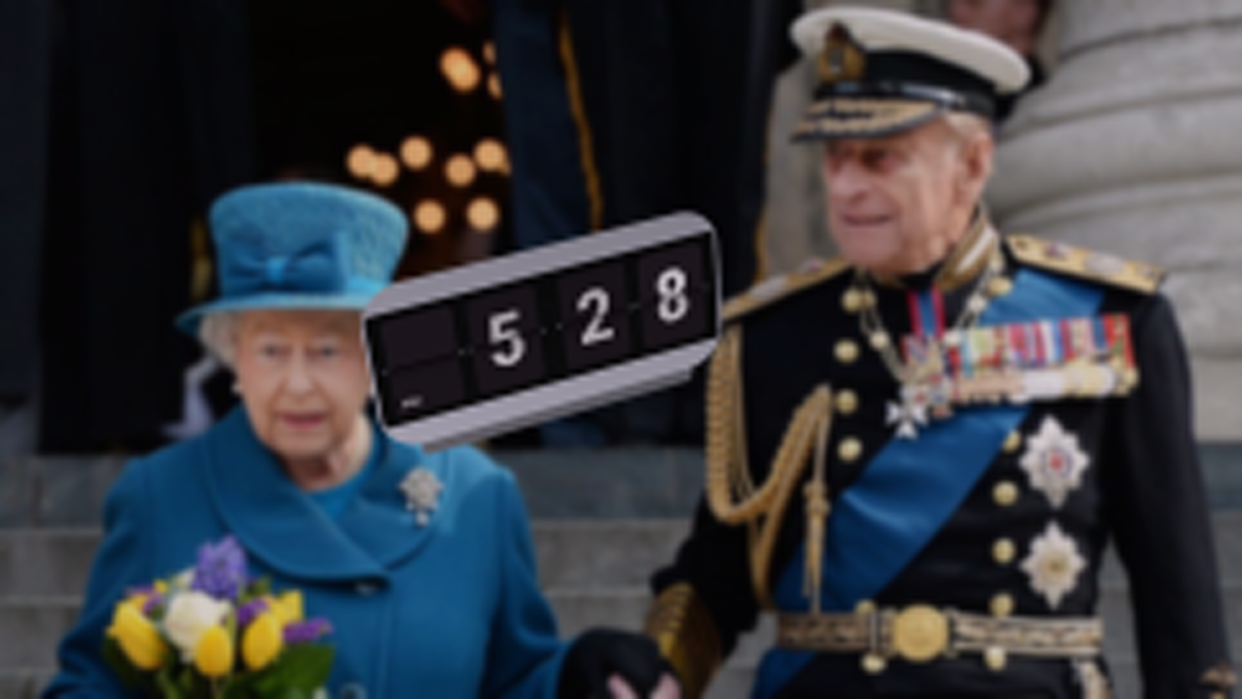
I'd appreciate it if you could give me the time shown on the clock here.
5:28
